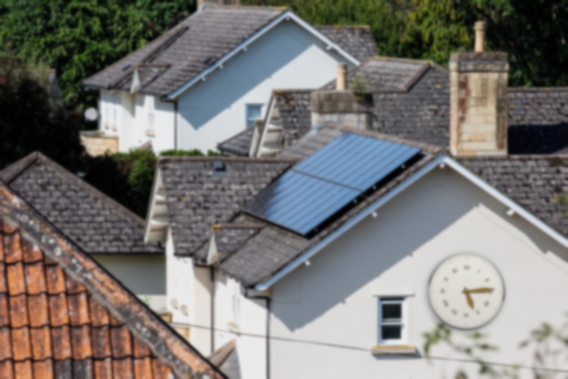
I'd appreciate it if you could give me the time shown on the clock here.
5:14
